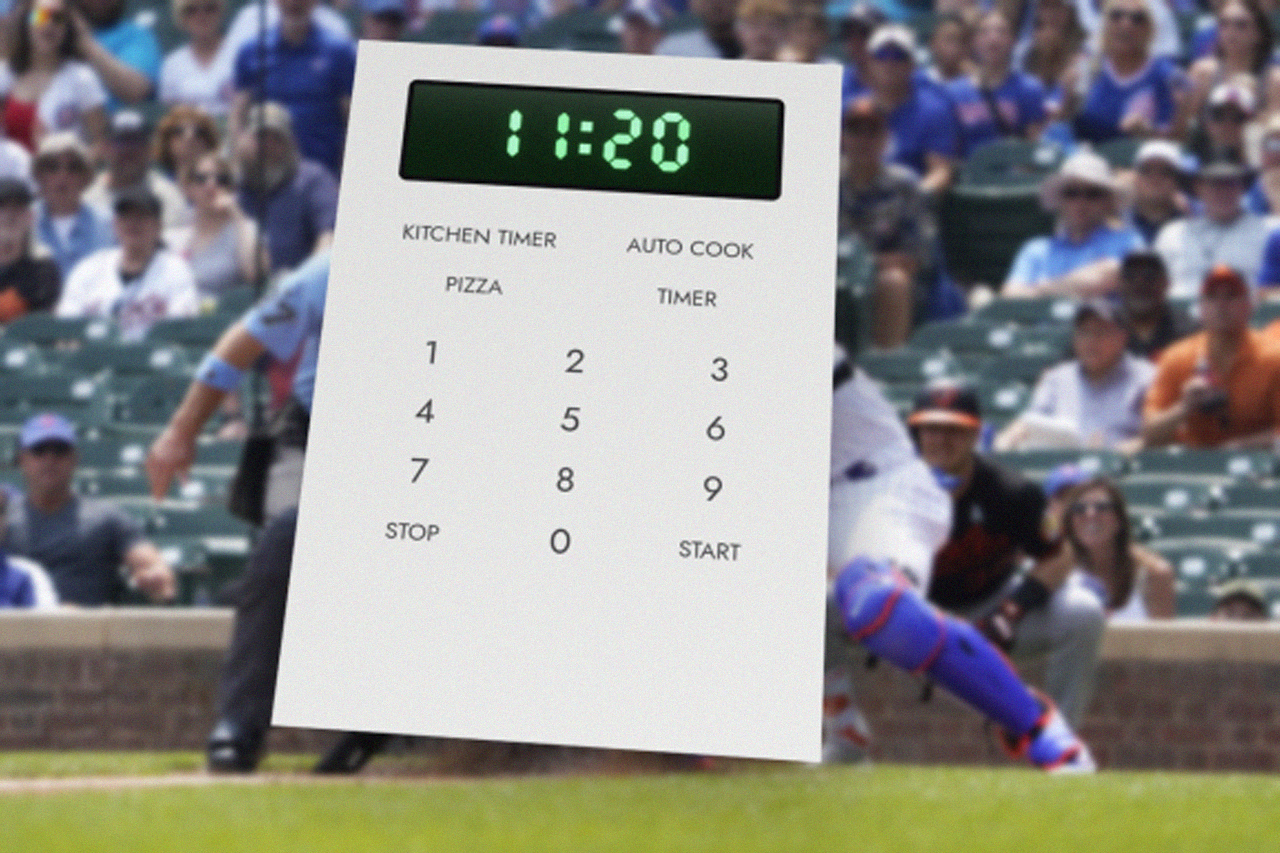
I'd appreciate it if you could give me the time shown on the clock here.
11:20
